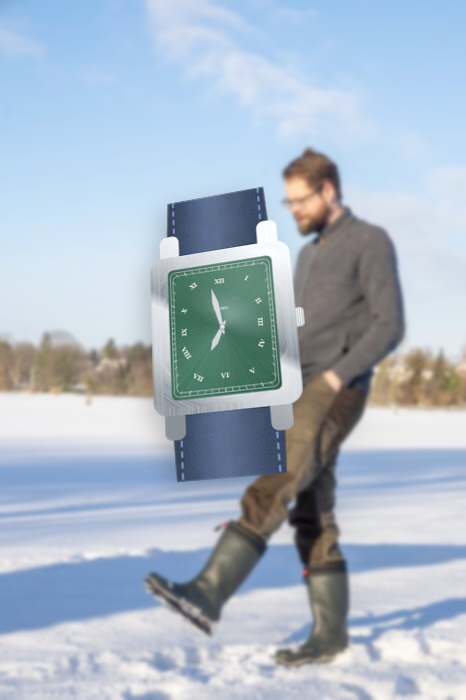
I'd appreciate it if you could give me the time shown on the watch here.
6:58
